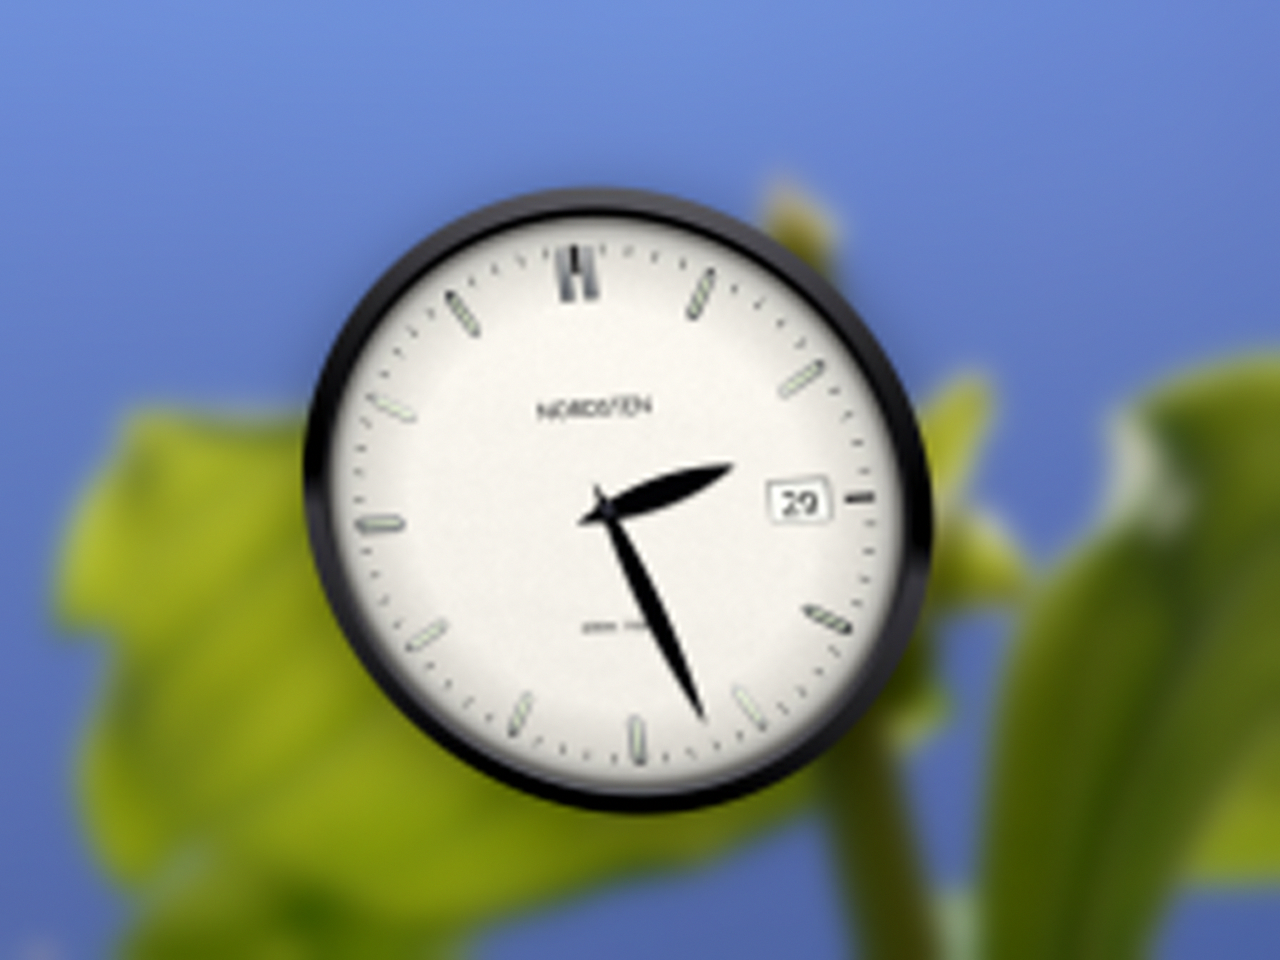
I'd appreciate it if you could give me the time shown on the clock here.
2:27
